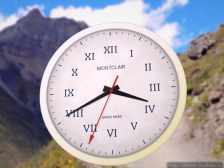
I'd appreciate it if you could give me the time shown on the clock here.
3:40:34
